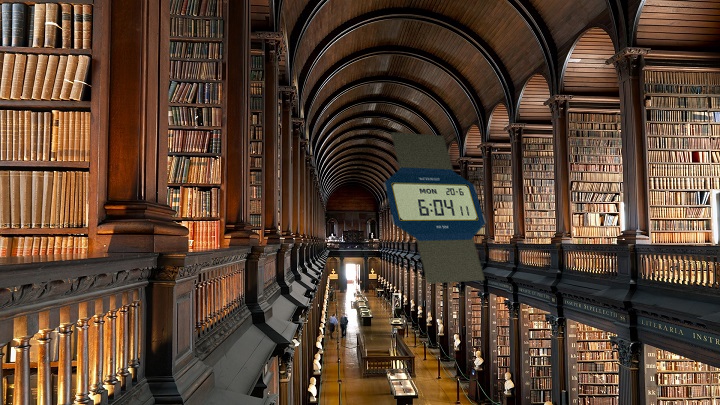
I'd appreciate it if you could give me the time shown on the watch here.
6:04:11
